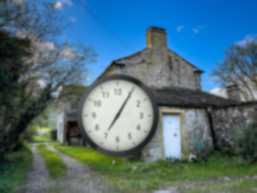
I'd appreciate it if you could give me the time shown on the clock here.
7:05
